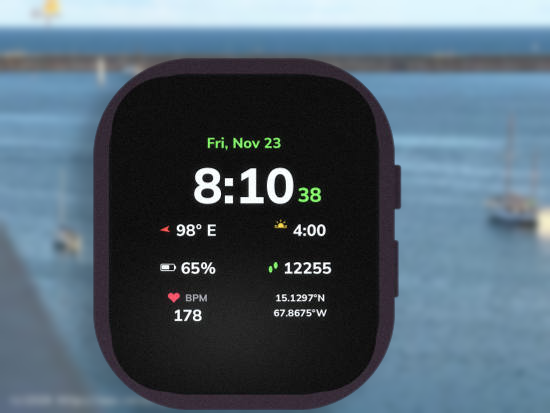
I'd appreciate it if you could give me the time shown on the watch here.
8:10:38
